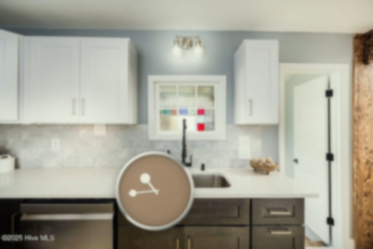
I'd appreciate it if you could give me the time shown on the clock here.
10:44
